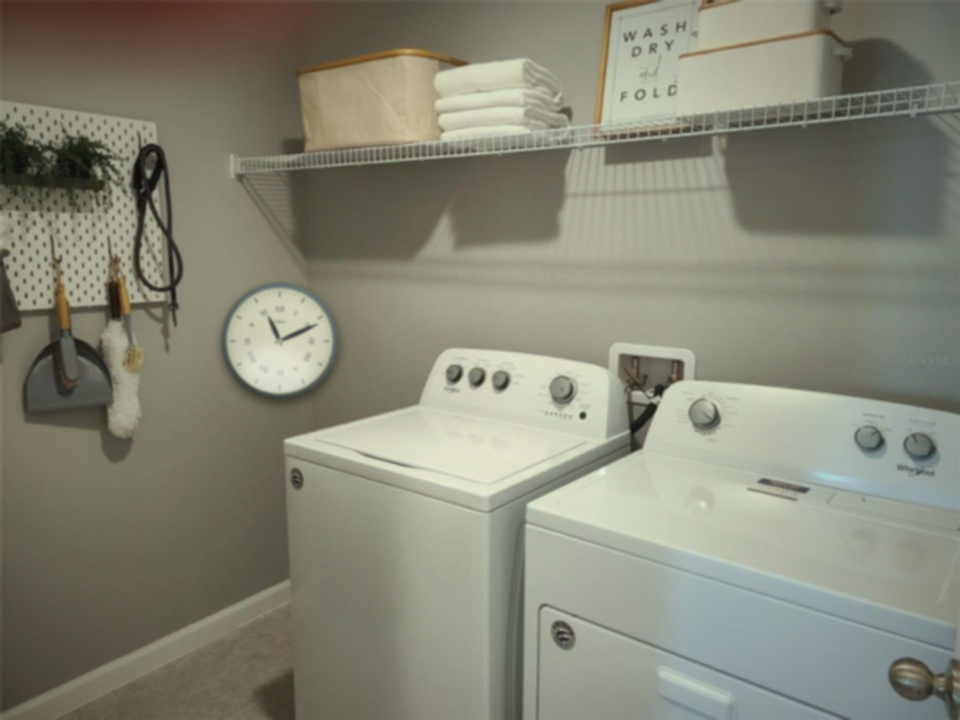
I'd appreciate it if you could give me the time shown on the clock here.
11:11
